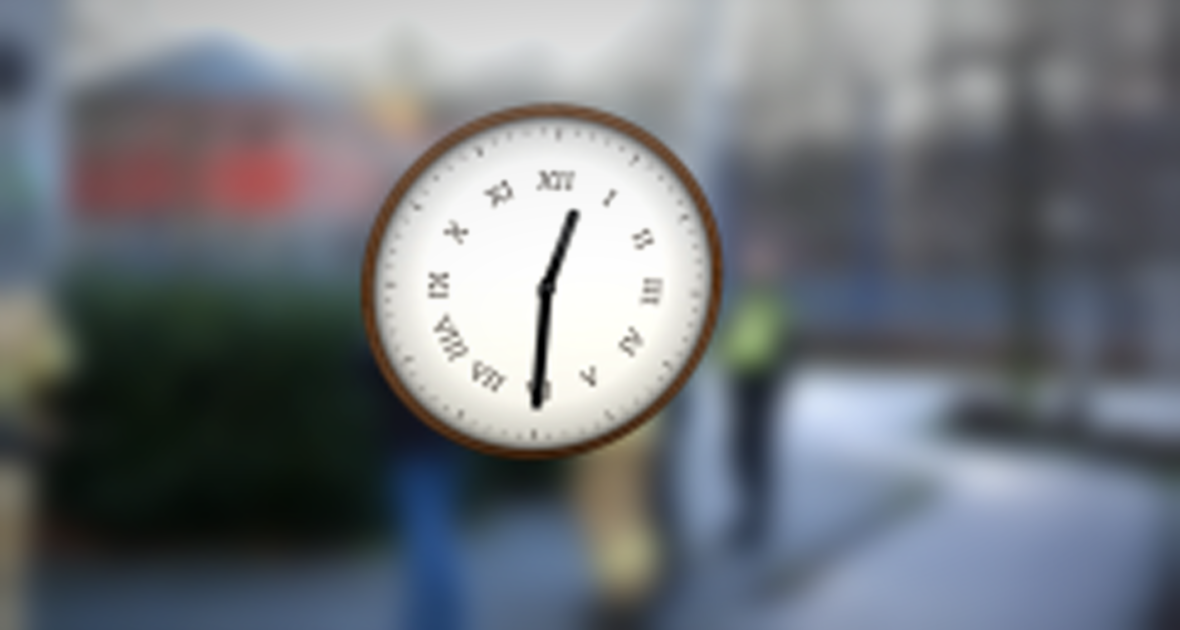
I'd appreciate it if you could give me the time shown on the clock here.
12:30
